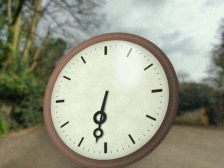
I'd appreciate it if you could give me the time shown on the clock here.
6:32
